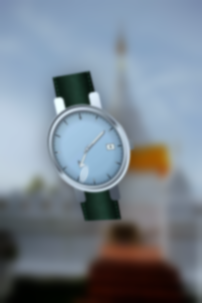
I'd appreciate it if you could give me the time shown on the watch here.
7:09
